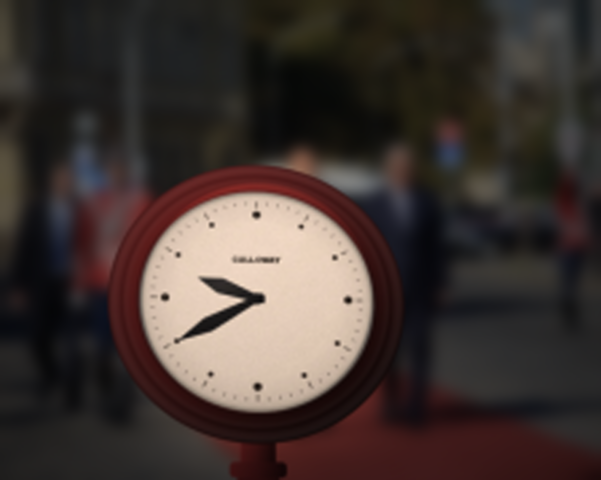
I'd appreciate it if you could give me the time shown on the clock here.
9:40
